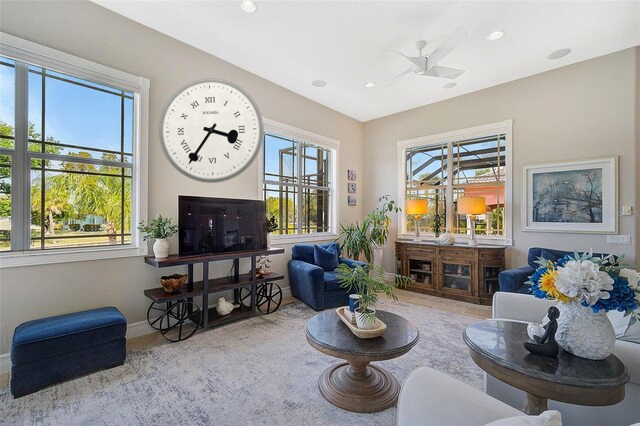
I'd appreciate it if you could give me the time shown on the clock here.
3:36
